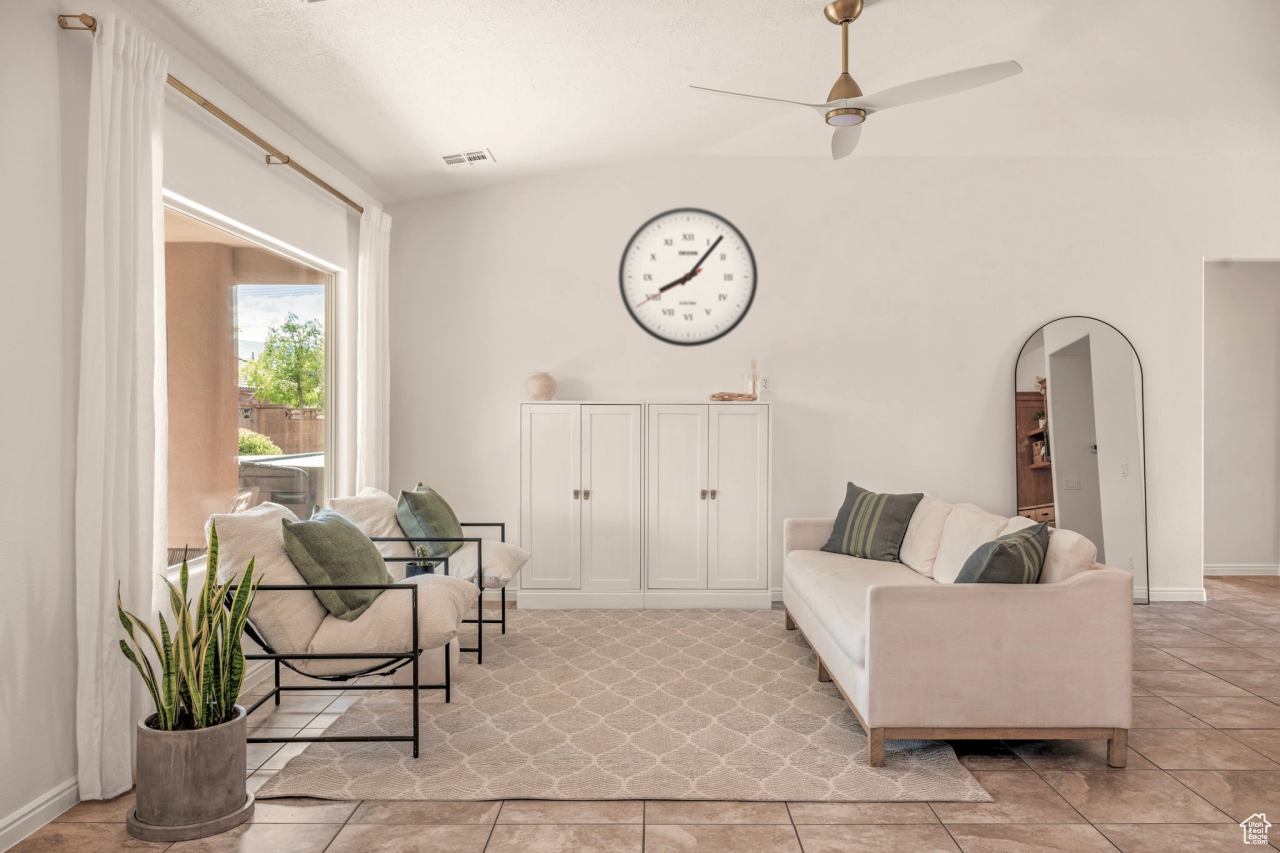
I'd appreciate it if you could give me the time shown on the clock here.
8:06:40
